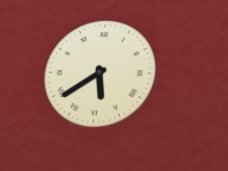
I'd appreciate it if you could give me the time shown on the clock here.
5:39
